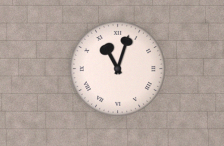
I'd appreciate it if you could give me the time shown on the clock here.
11:03
